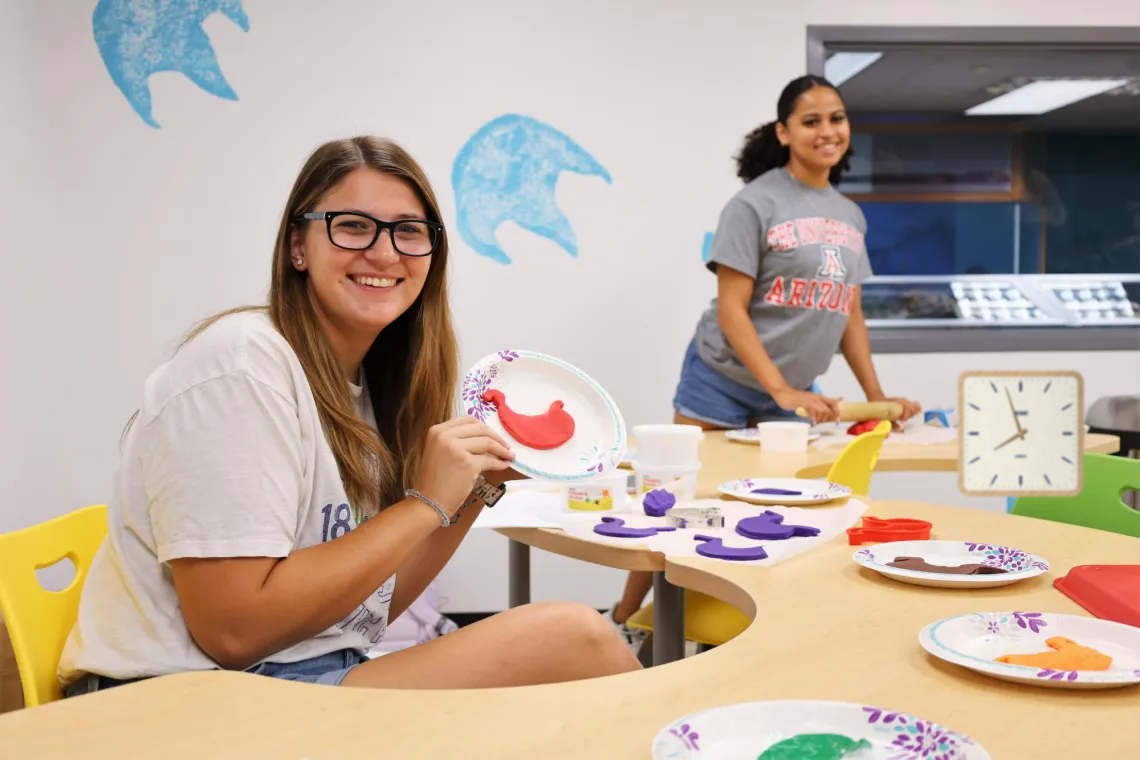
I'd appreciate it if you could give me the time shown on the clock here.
7:57
